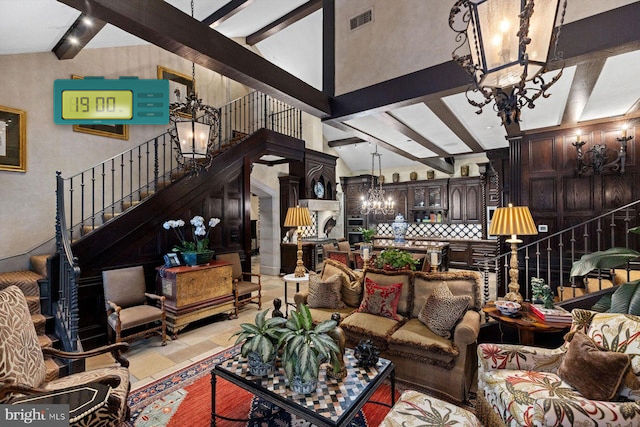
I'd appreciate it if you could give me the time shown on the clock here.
19:00
